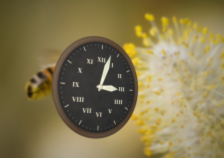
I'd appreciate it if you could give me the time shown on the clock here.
3:03
